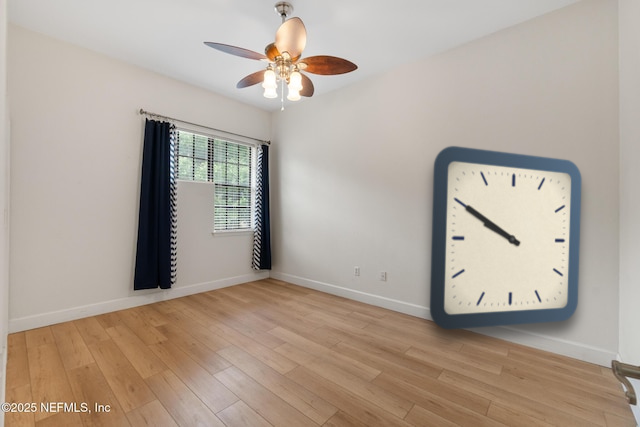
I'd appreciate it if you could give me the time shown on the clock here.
9:50
